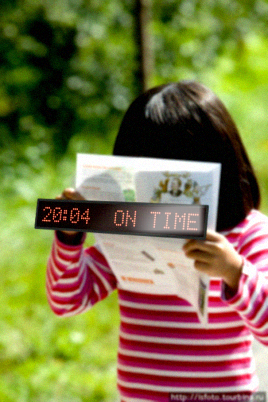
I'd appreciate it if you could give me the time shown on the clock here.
20:04
